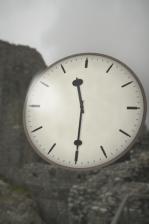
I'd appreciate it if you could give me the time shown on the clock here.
11:30
